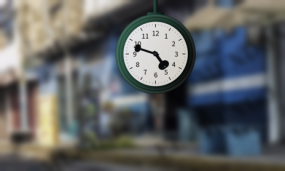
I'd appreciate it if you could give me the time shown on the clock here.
4:48
